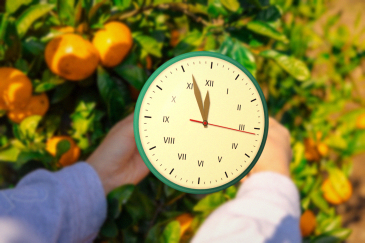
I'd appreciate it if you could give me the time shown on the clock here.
11:56:16
